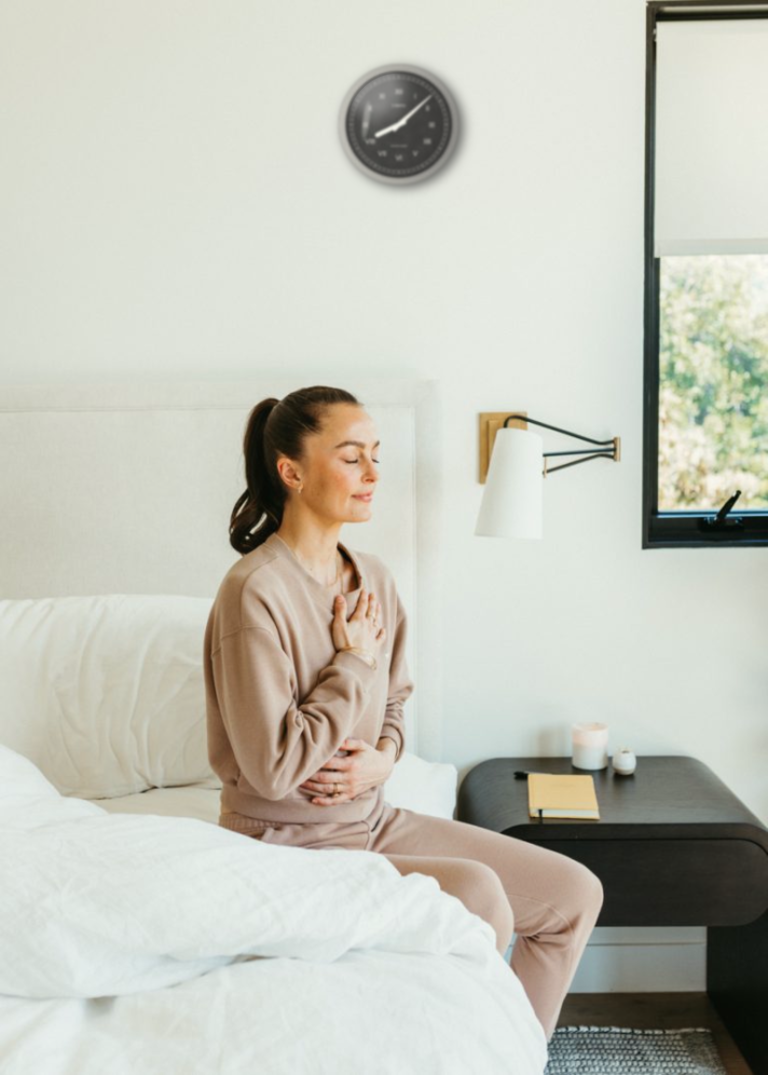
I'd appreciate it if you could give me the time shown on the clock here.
8:08
